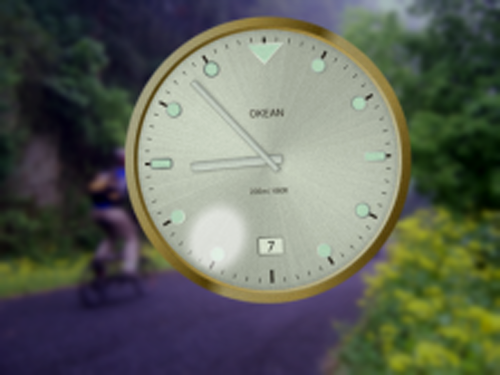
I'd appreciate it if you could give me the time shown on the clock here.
8:53
